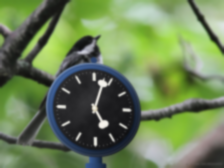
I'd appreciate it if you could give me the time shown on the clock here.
5:03
